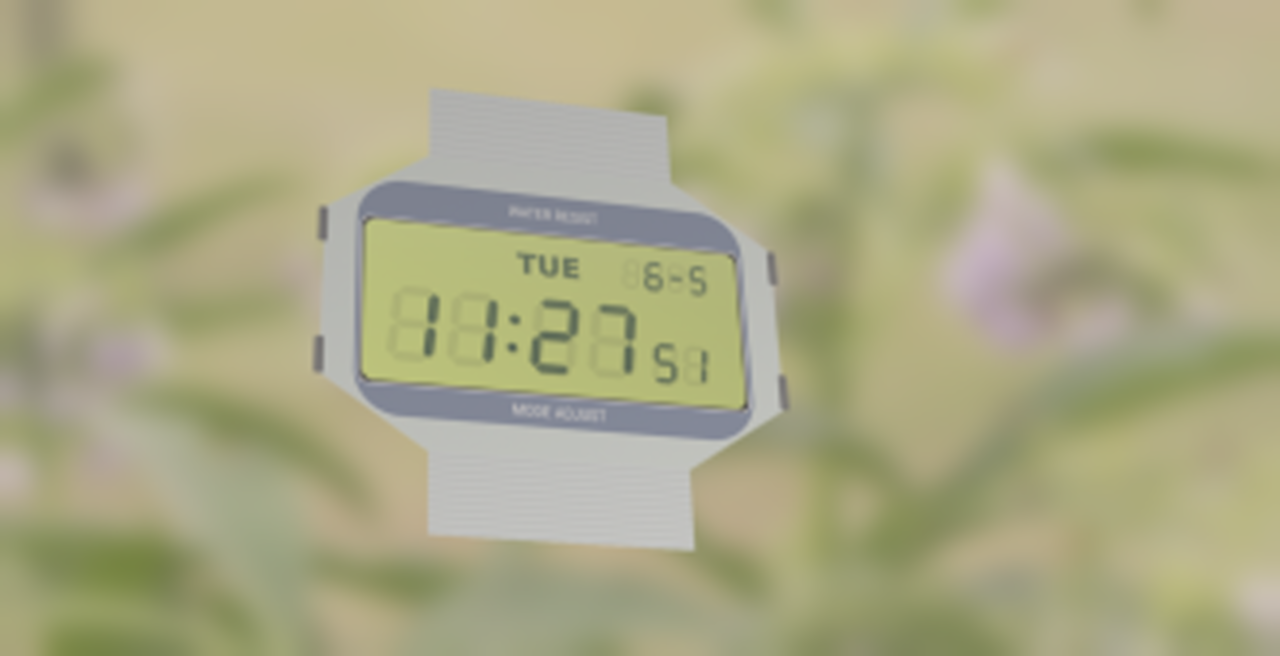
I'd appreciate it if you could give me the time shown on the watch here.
11:27:51
